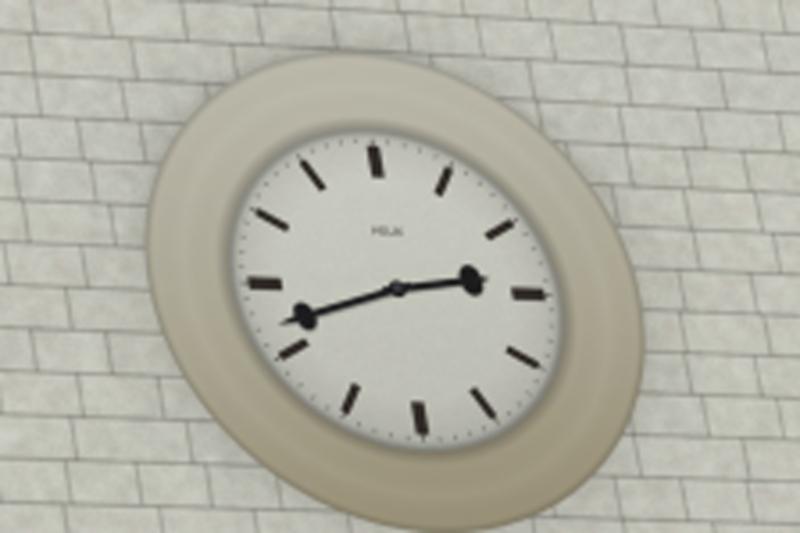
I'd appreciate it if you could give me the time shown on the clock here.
2:42
